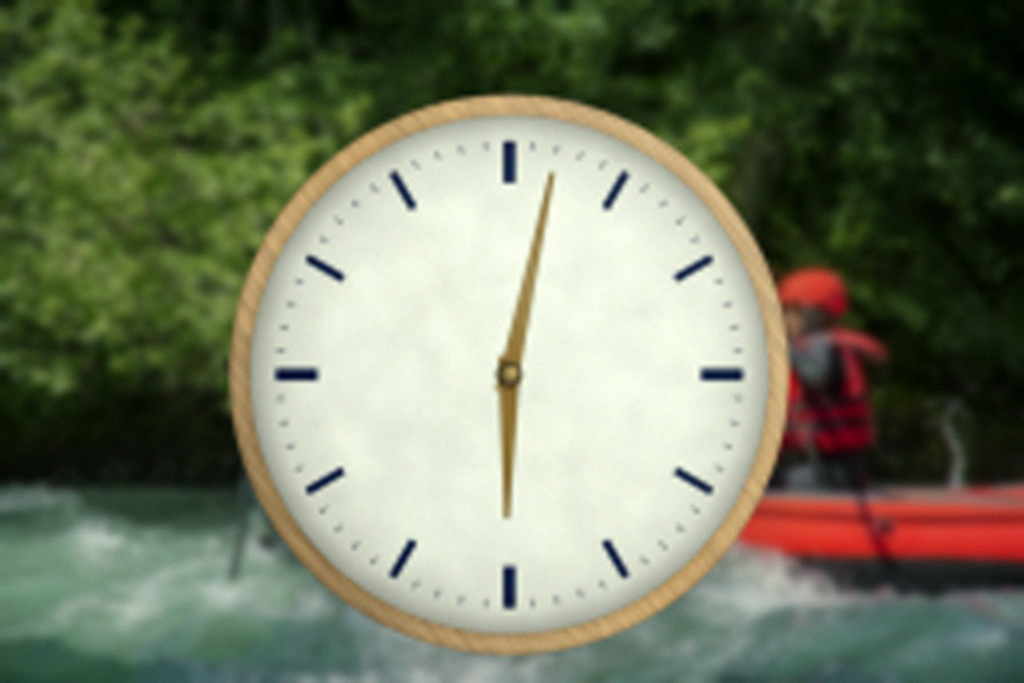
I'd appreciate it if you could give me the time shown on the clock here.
6:02
